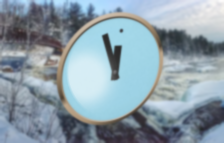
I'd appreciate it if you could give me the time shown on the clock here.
11:56
